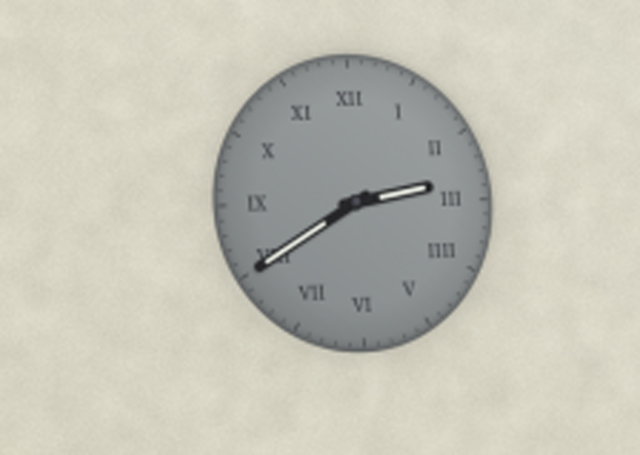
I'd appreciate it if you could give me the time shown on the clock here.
2:40
